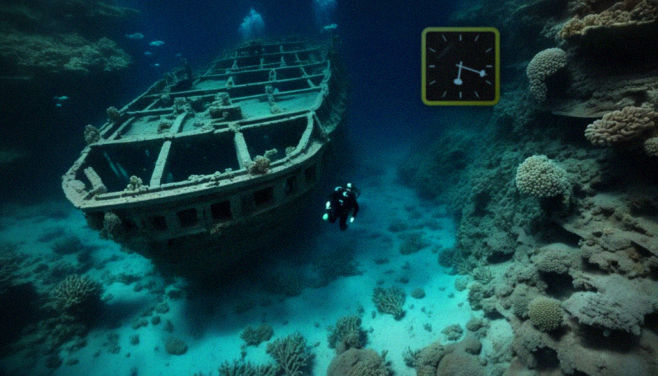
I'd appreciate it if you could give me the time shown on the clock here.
6:18
